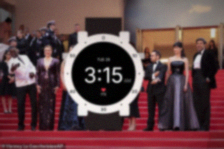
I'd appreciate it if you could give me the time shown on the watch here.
3:15
